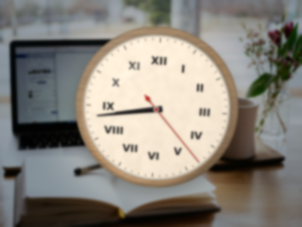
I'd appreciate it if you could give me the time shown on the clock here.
8:43:23
